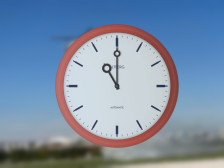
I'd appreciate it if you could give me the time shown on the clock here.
11:00
